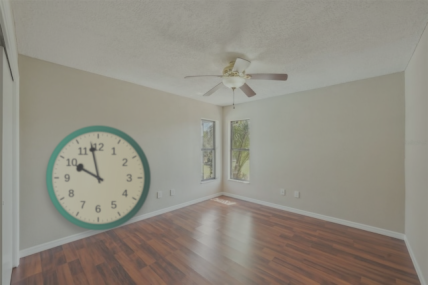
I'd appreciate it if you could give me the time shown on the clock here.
9:58
